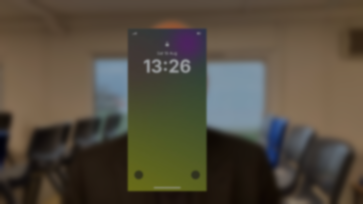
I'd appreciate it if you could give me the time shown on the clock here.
13:26
